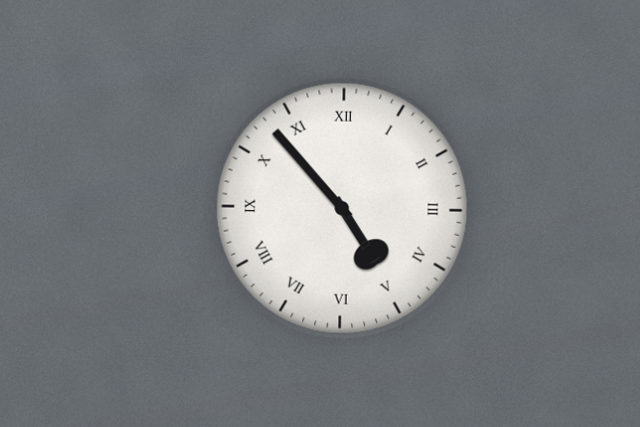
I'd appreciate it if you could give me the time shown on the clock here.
4:53
